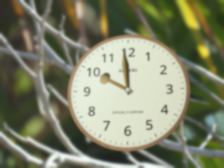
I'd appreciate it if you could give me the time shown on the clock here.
9:59
